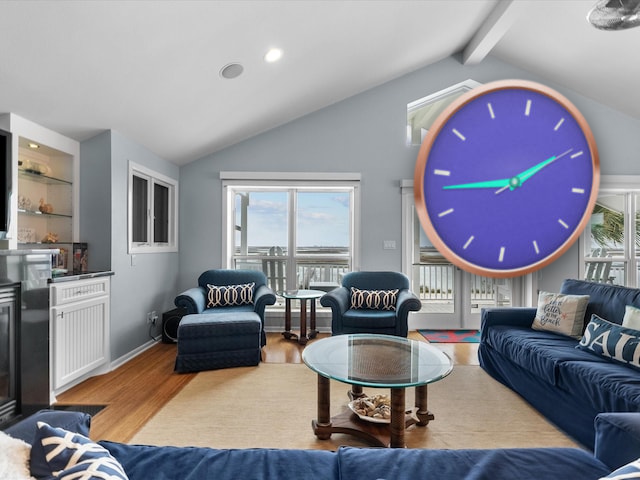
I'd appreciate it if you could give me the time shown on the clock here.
1:43:09
